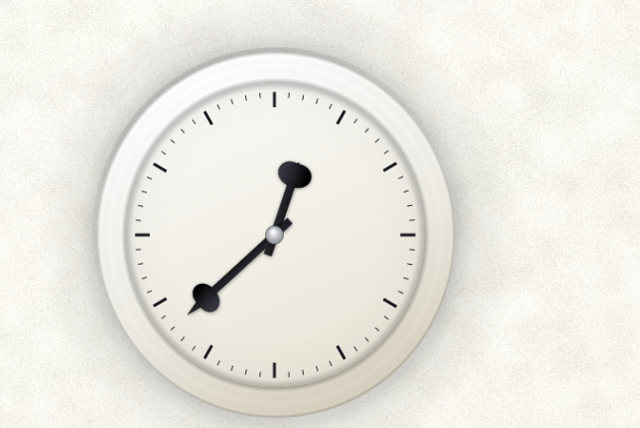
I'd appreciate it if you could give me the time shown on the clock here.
12:38
